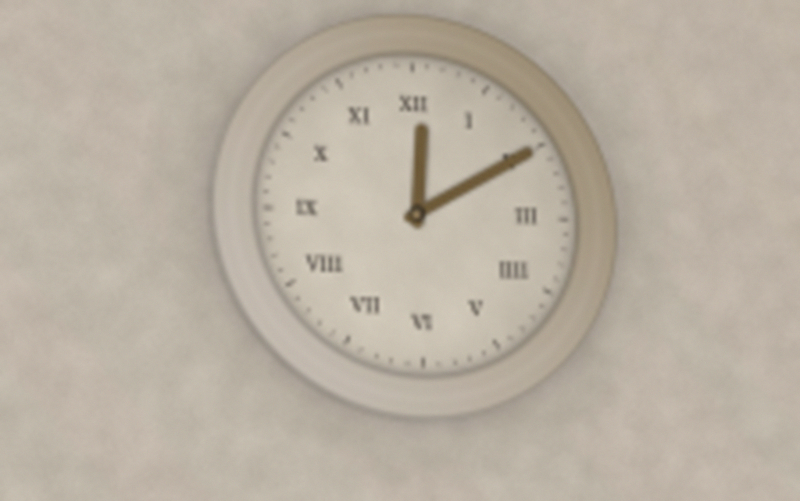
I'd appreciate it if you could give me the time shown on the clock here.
12:10
